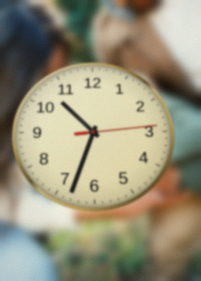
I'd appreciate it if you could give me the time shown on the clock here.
10:33:14
